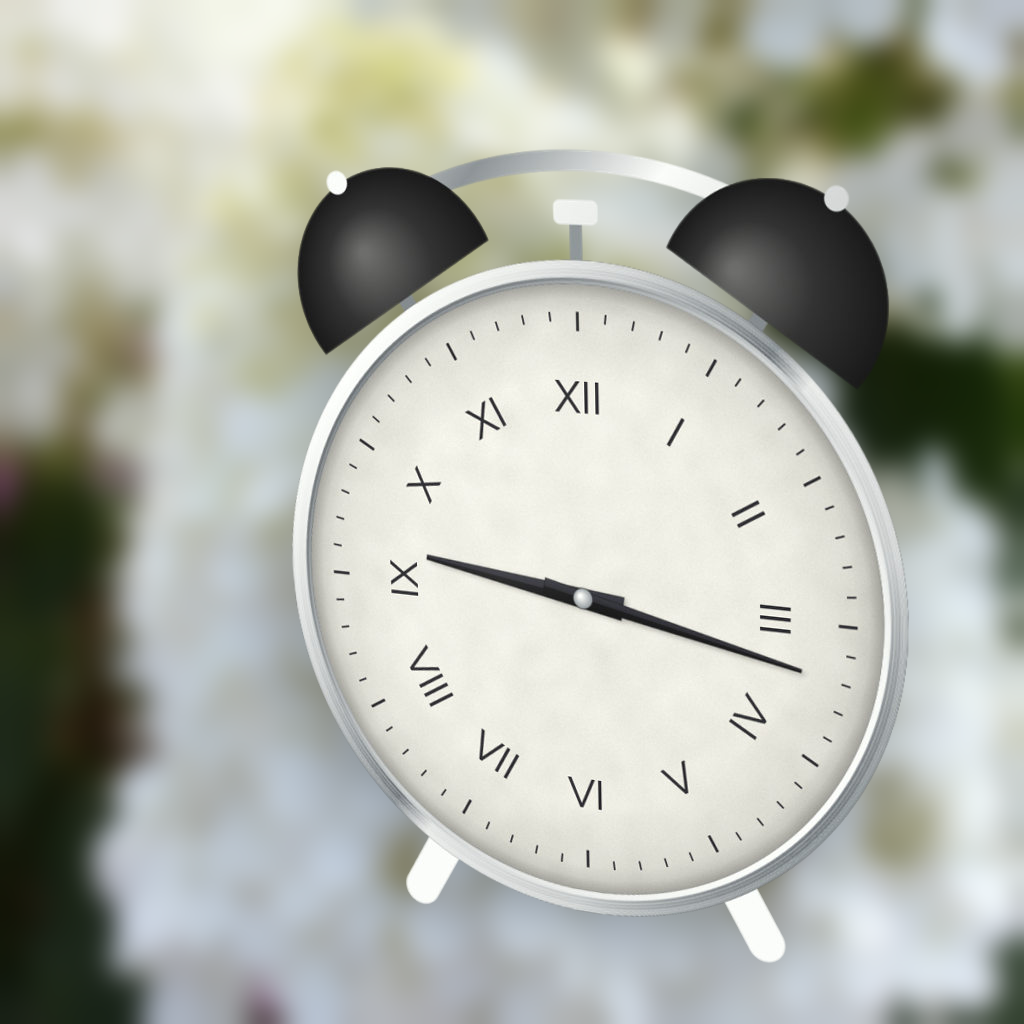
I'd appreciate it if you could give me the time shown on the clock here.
9:17
